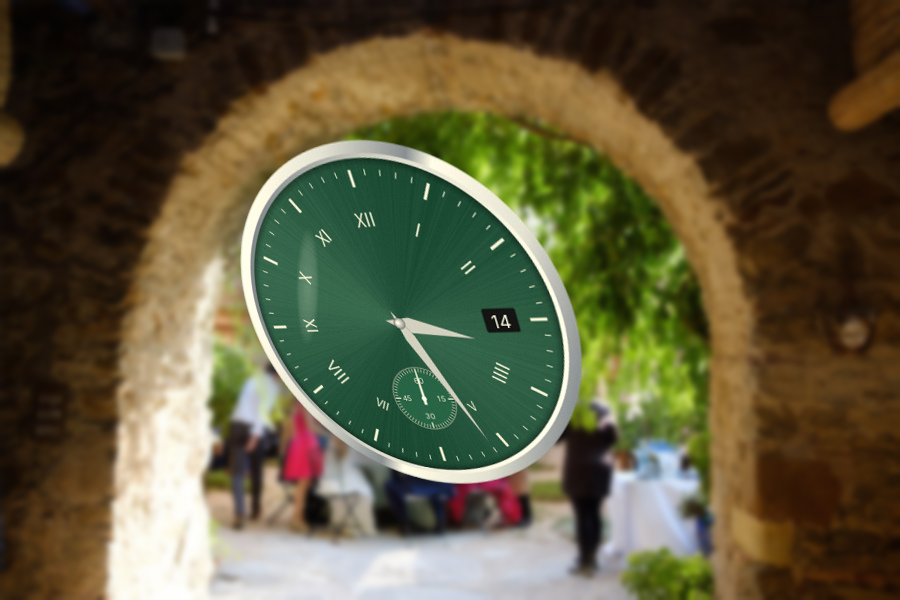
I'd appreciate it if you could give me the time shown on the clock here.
3:26
